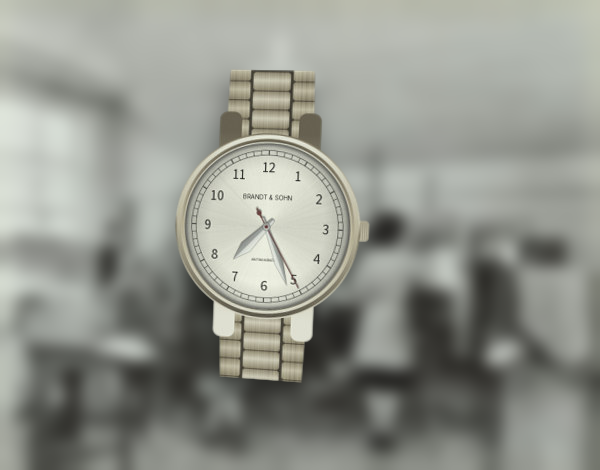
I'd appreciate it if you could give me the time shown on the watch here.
7:26:25
